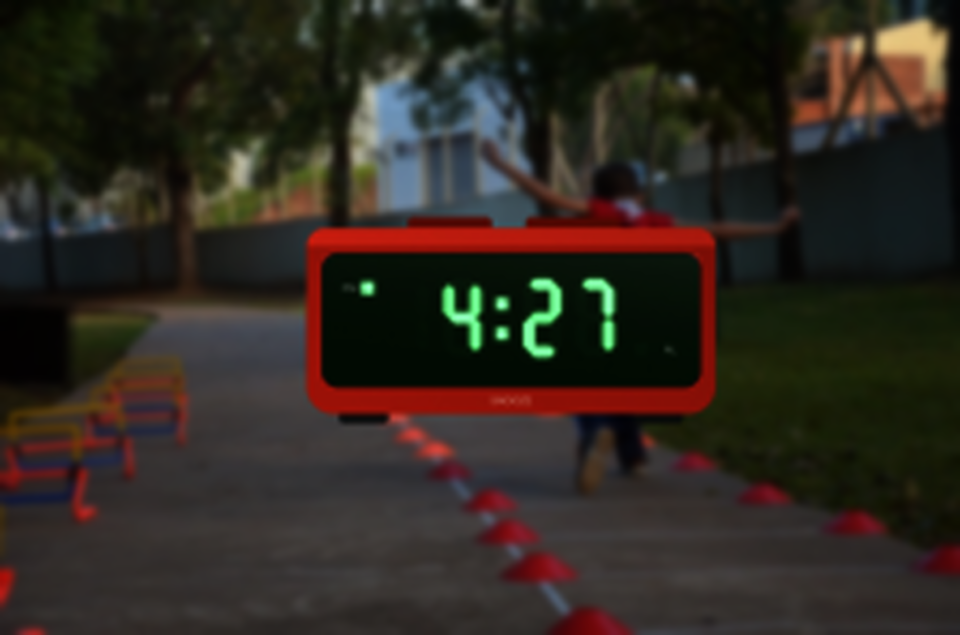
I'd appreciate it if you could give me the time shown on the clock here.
4:27
